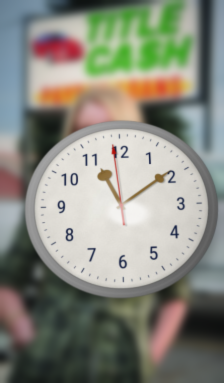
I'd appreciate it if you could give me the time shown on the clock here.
11:08:59
